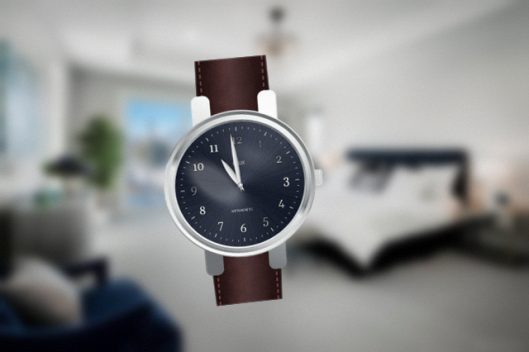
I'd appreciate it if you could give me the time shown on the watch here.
10:59
